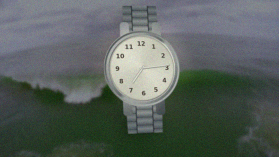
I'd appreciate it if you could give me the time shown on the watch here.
7:14
